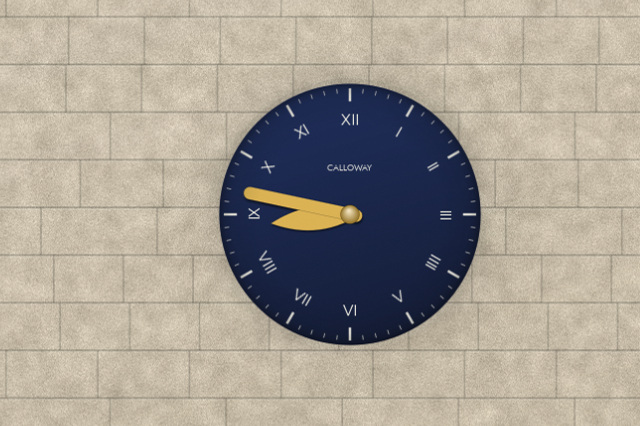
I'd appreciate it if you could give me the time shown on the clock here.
8:47
